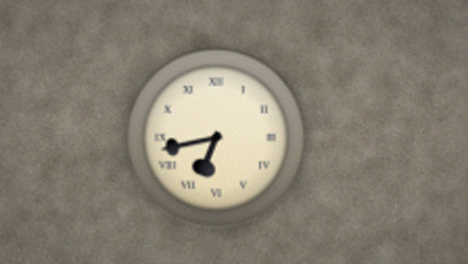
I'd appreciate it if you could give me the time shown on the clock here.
6:43
